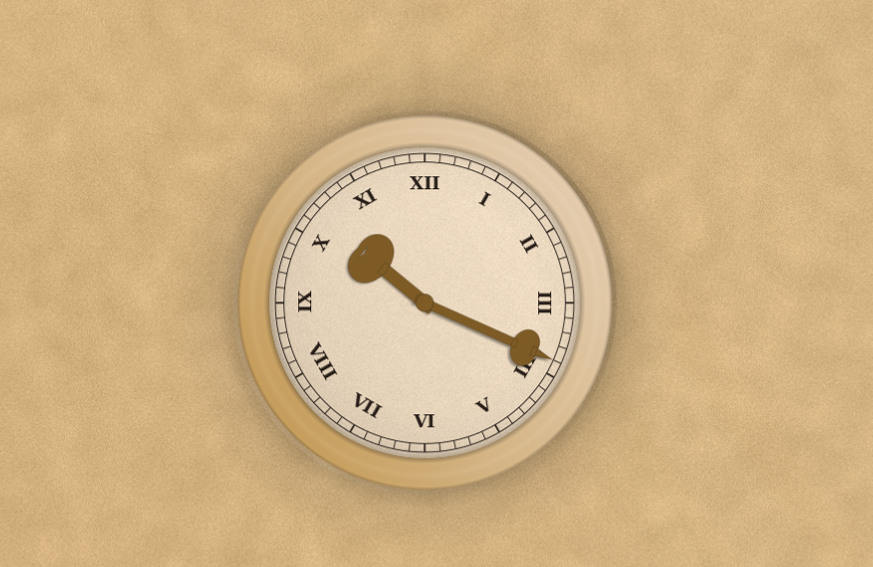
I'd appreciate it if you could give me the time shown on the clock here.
10:19
